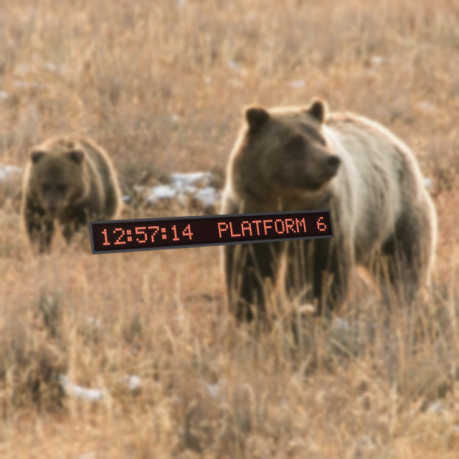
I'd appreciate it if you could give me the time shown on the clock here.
12:57:14
